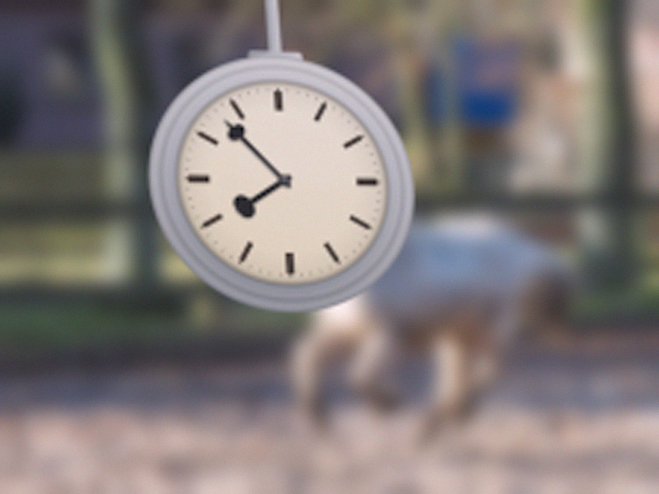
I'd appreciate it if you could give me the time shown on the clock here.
7:53
